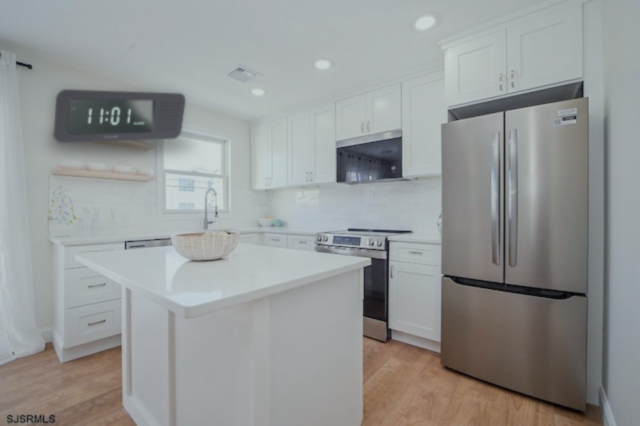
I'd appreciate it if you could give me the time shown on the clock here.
11:01
